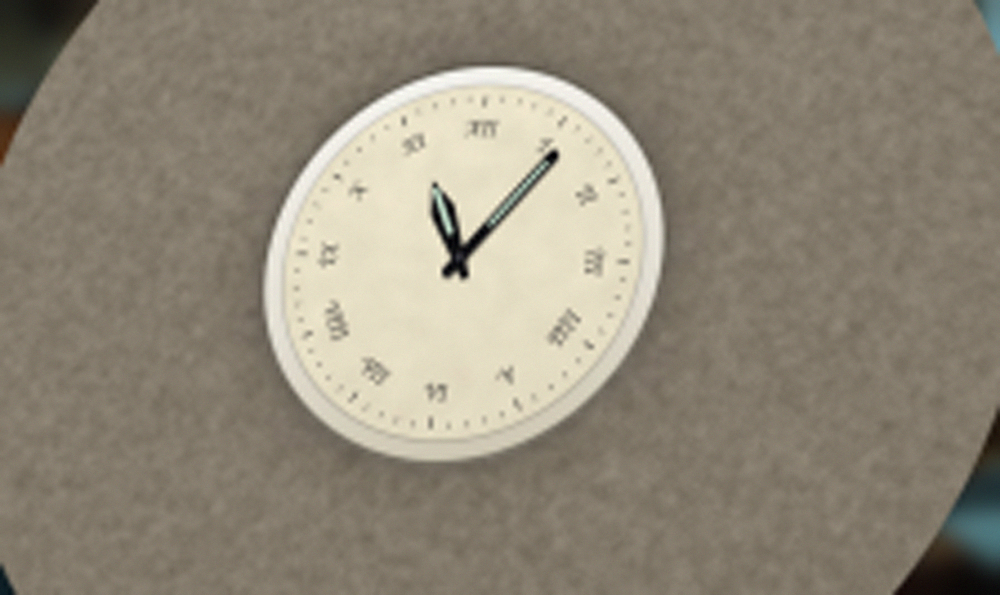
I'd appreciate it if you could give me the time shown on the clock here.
11:06
